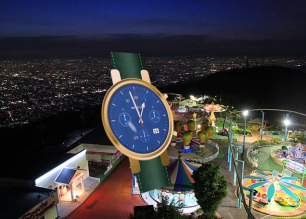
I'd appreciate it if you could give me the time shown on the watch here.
12:58
